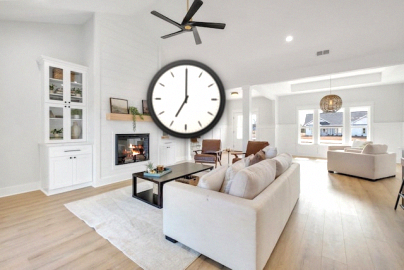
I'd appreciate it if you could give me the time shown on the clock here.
7:00
